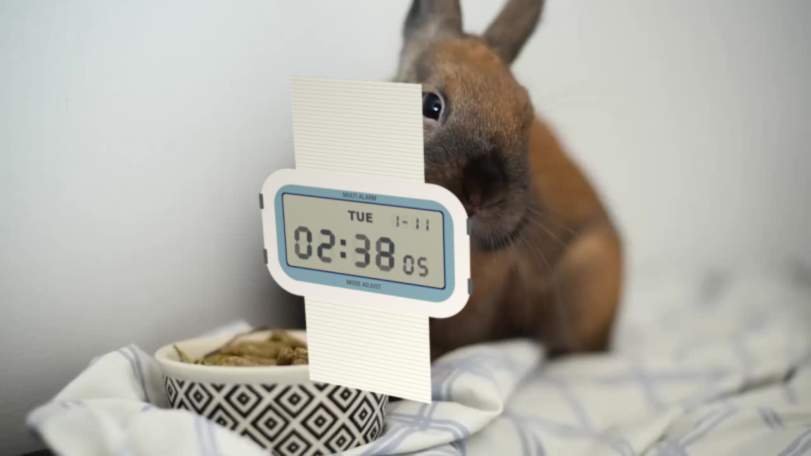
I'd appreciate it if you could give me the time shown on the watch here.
2:38:05
